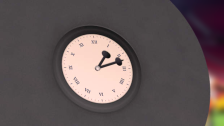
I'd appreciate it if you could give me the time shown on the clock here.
1:12
